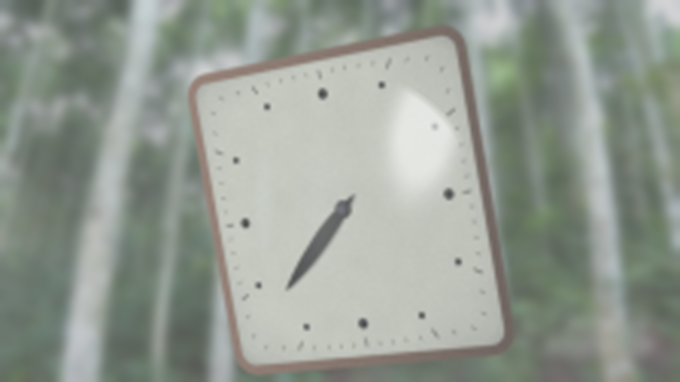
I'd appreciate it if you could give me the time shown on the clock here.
7:38
